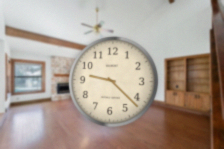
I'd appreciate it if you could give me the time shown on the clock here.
9:22
